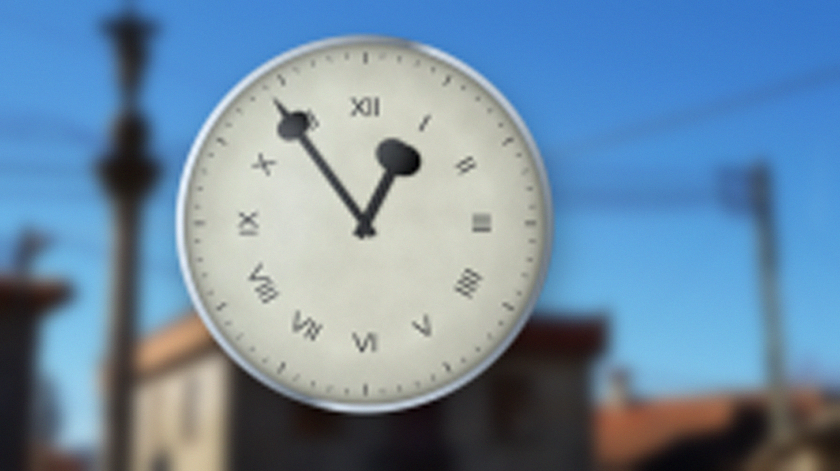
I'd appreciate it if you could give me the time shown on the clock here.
12:54
